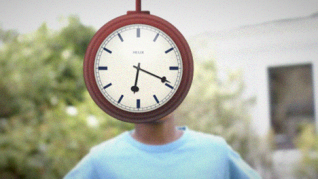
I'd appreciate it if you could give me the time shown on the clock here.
6:19
